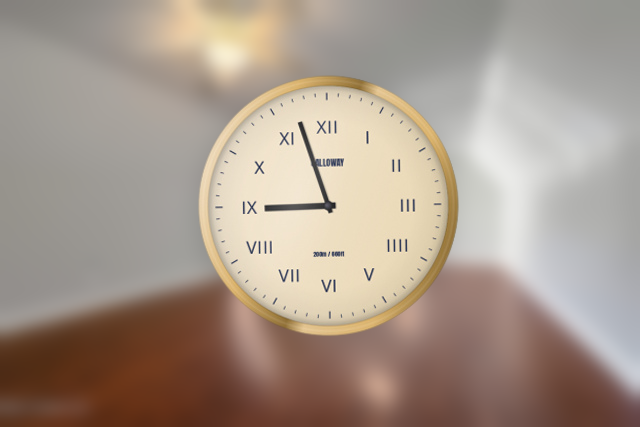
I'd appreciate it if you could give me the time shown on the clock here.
8:57
